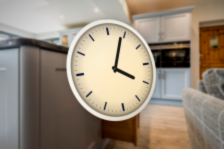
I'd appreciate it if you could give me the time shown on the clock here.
4:04
